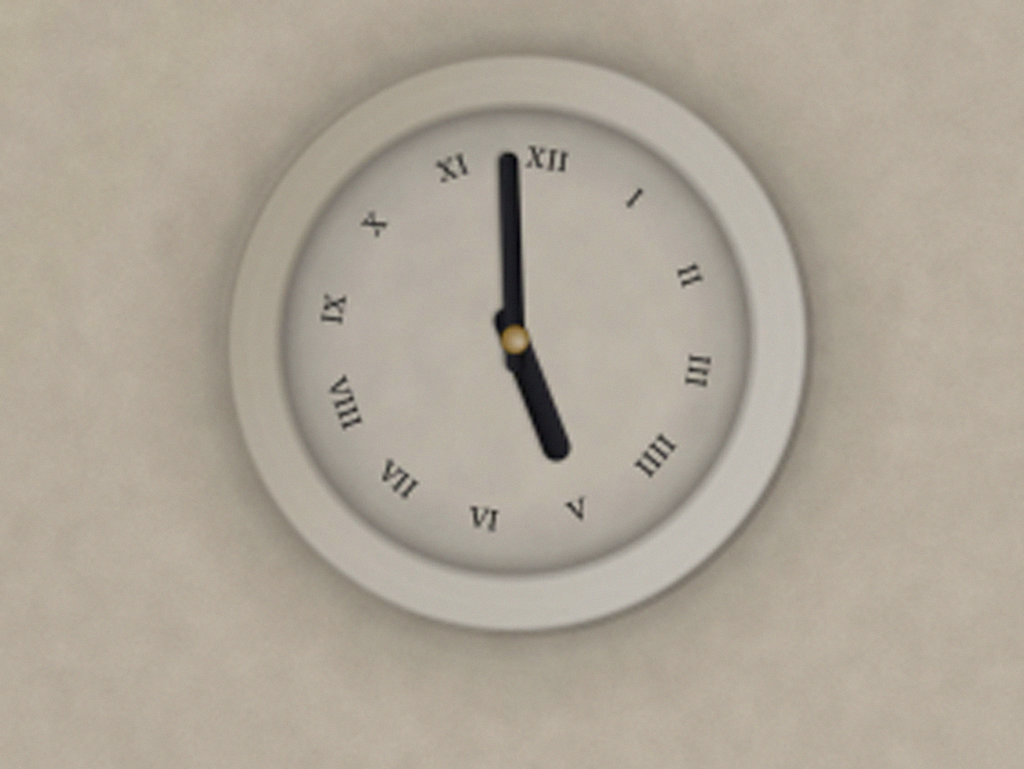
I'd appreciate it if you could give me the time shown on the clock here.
4:58
